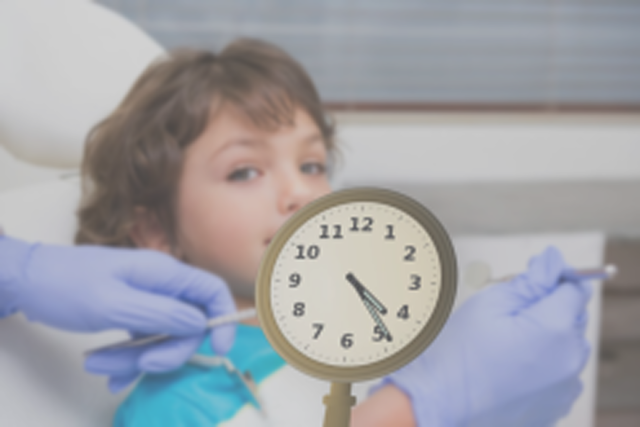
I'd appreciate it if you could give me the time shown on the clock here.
4:24
